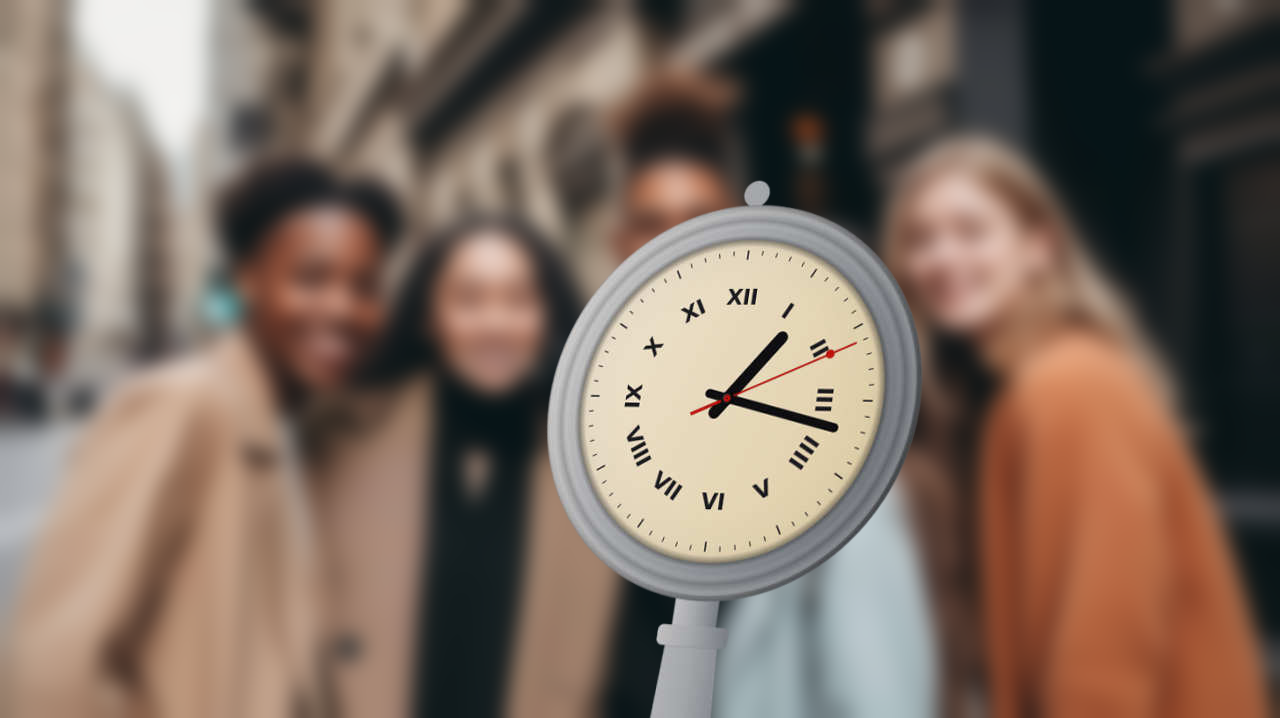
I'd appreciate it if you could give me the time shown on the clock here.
1:17:11
